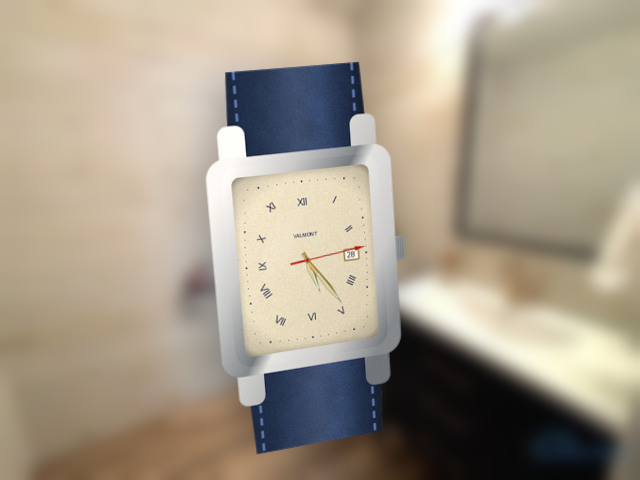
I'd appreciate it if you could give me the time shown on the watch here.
5:24:14
